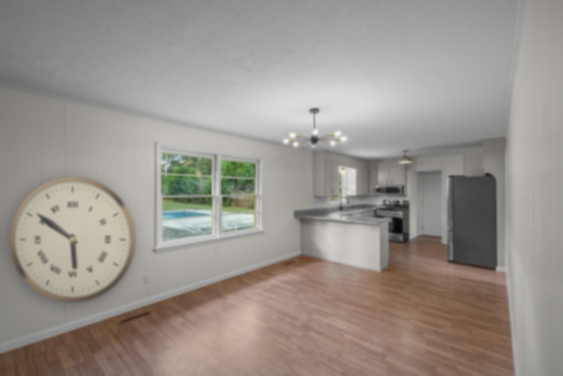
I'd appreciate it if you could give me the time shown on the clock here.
5:51
